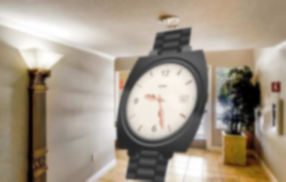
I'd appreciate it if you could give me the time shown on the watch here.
9:27
